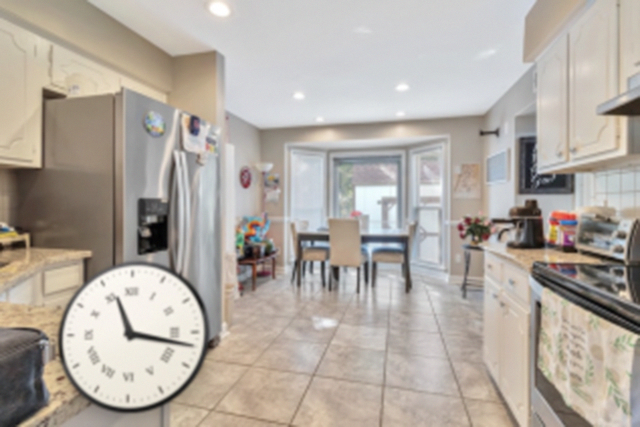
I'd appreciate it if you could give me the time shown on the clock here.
11:17
